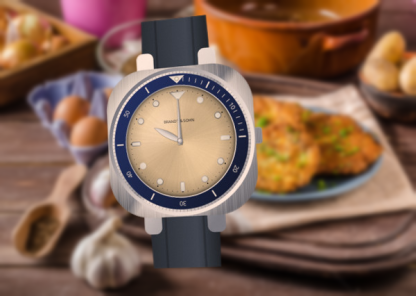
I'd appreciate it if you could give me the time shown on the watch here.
10:00
